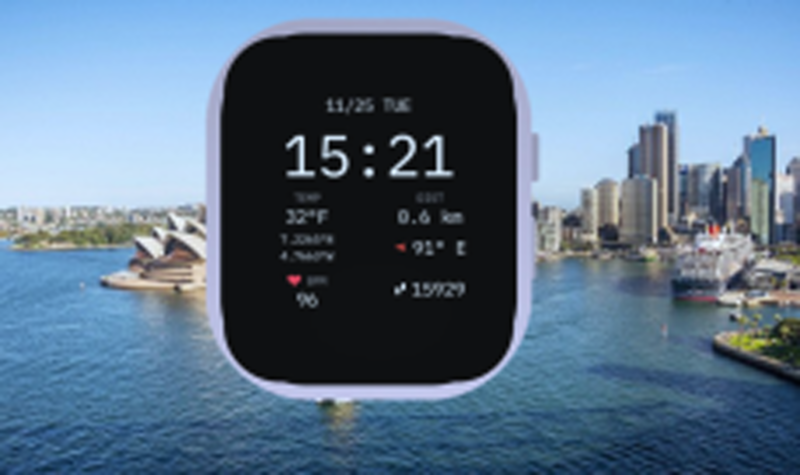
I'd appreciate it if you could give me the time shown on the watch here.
15:21
